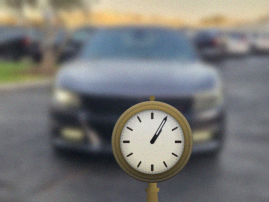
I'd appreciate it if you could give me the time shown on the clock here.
1:05
